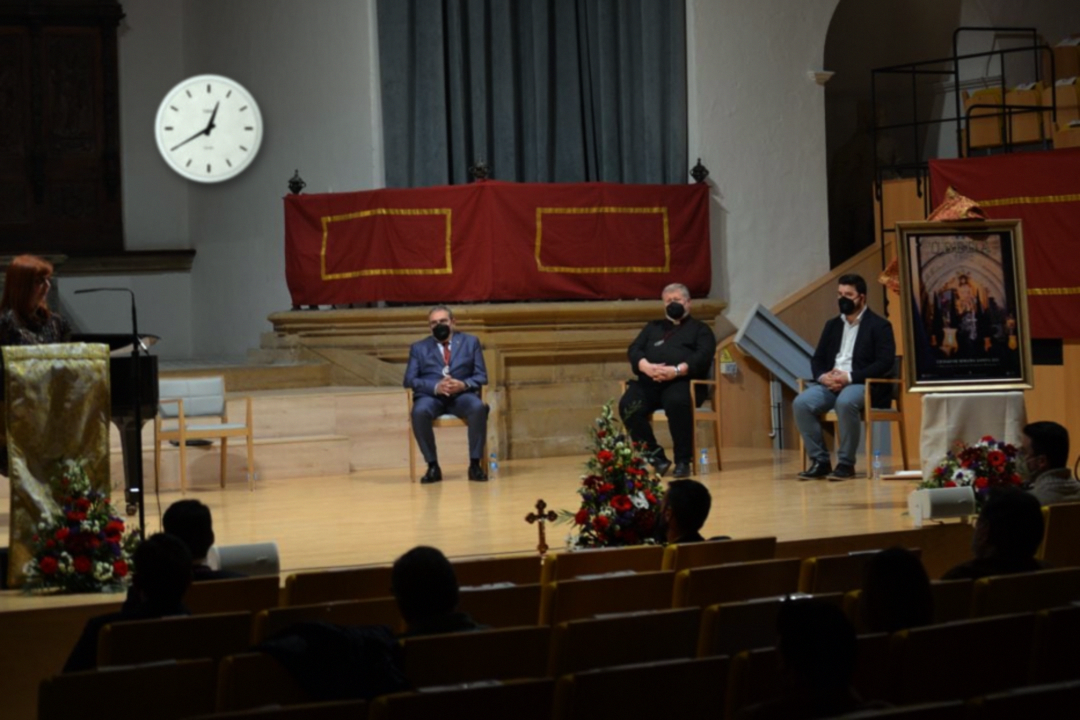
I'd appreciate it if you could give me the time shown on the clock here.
12:40
